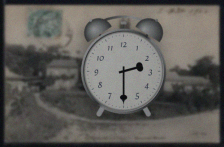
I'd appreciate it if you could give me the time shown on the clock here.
2:30
